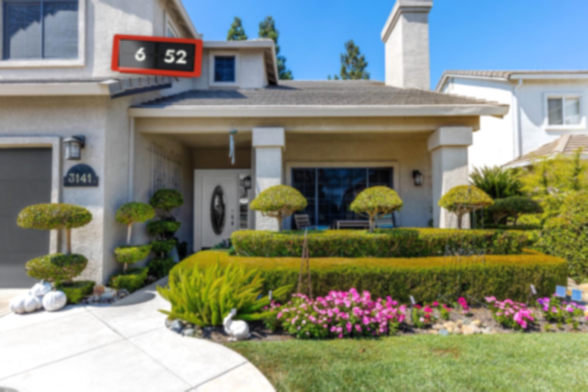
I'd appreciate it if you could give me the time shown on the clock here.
6:52
